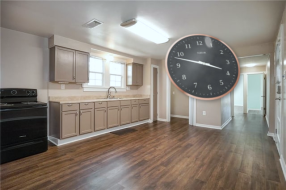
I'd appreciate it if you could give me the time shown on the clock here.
3:48
